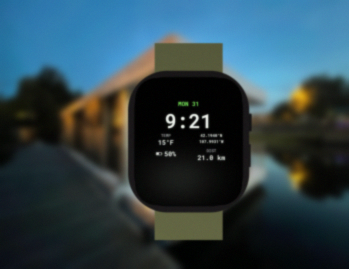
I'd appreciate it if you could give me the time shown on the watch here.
9:21
